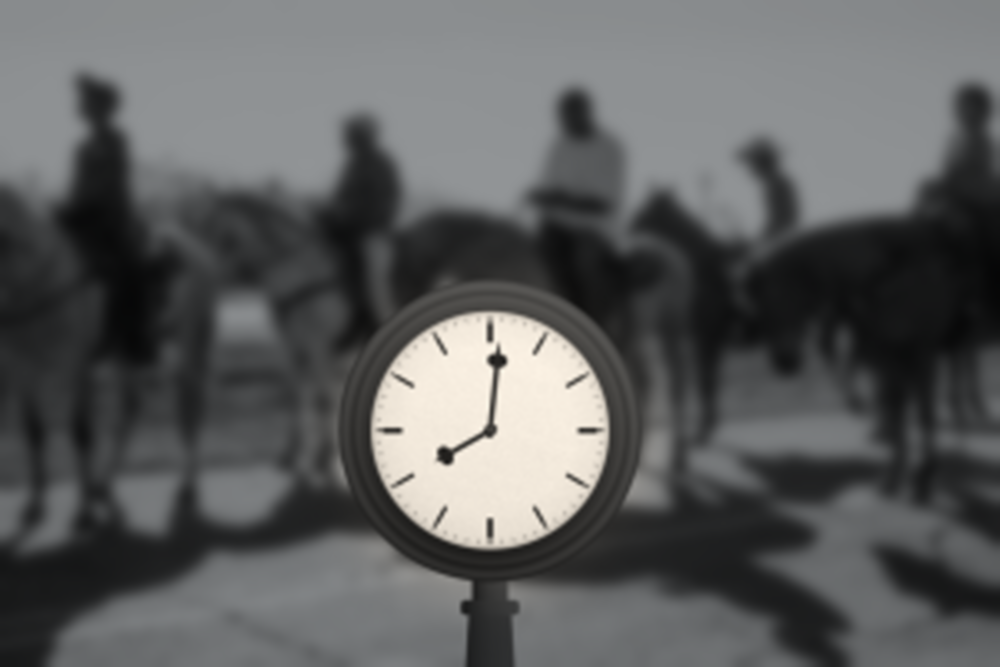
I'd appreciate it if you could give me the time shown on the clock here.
8:01
